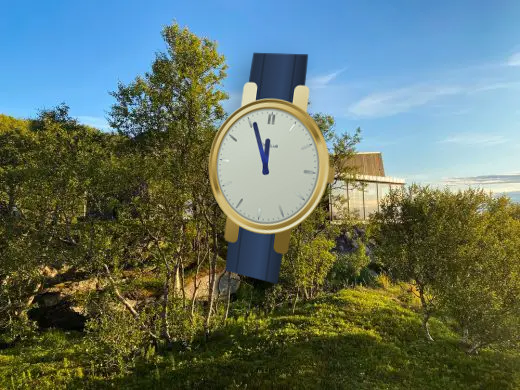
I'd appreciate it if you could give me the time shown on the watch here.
11:56
